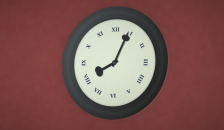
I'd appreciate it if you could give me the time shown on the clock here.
8:04
